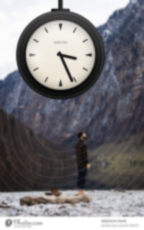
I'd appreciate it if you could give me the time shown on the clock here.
3:26
